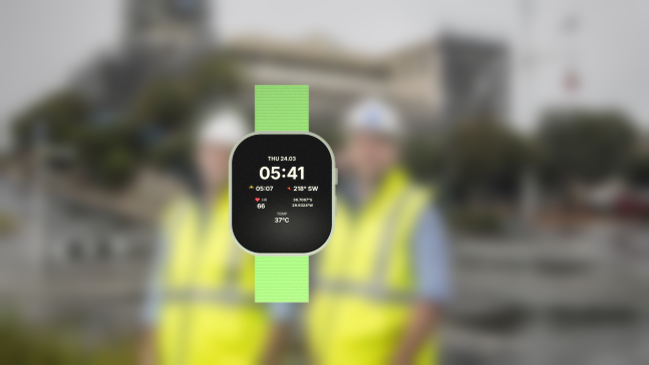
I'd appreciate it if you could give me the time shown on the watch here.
5:41
